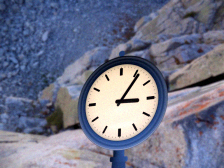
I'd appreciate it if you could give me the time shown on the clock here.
3:06
